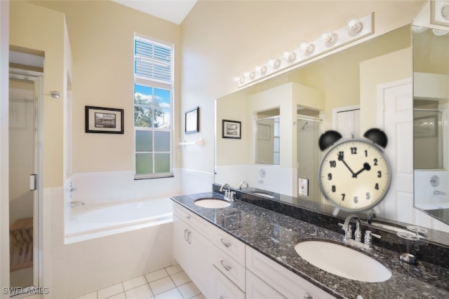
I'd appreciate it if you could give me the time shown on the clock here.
1:54
